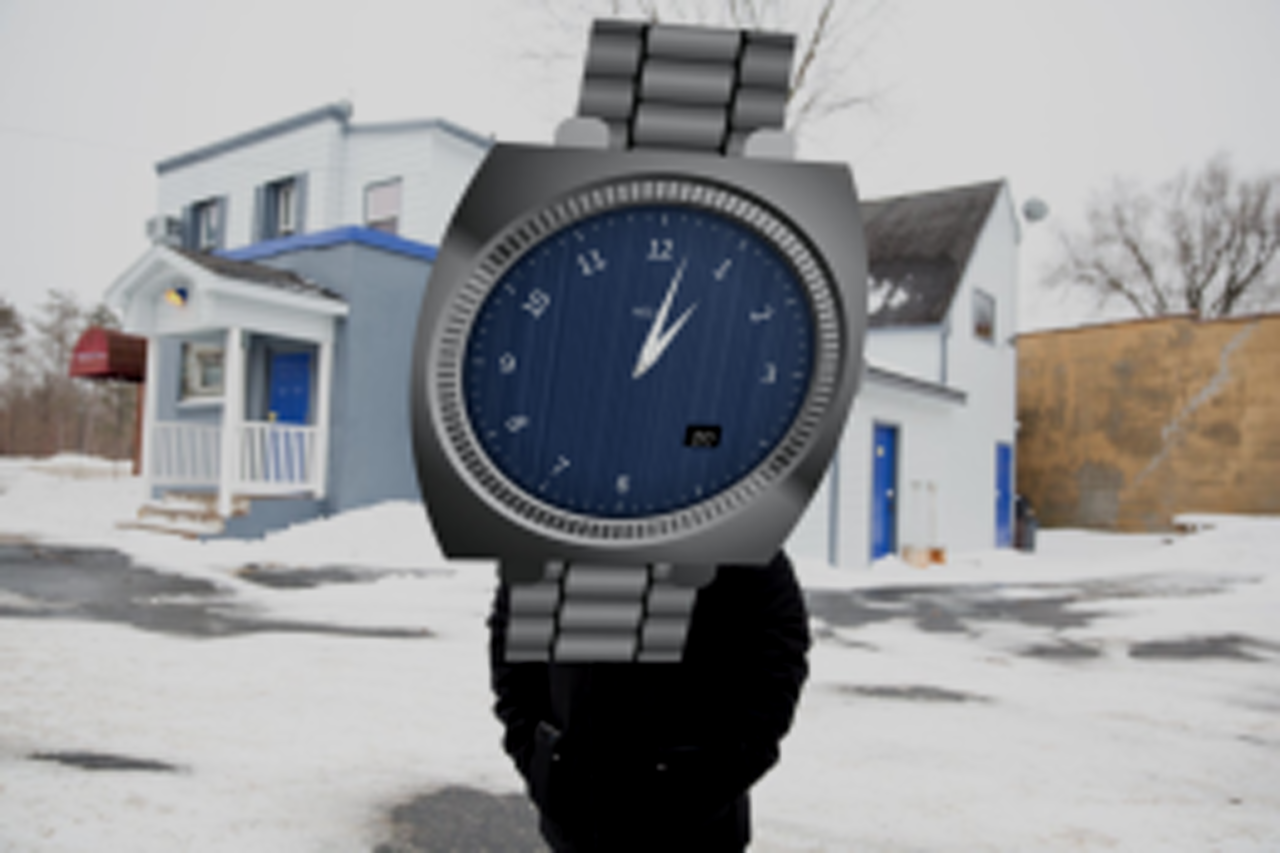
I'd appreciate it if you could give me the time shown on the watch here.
1:02
